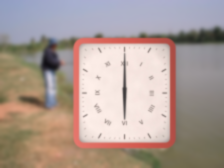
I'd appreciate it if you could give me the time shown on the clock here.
6:00
